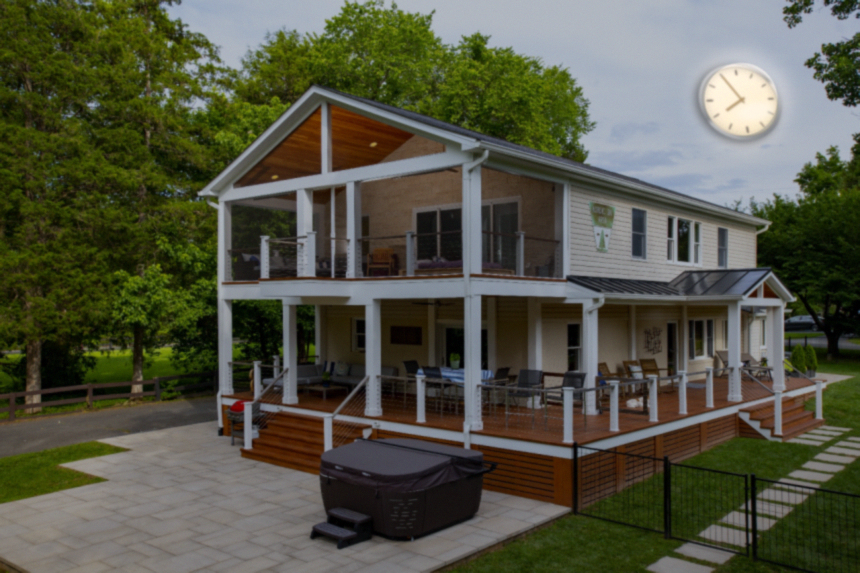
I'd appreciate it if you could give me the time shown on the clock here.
7:55
